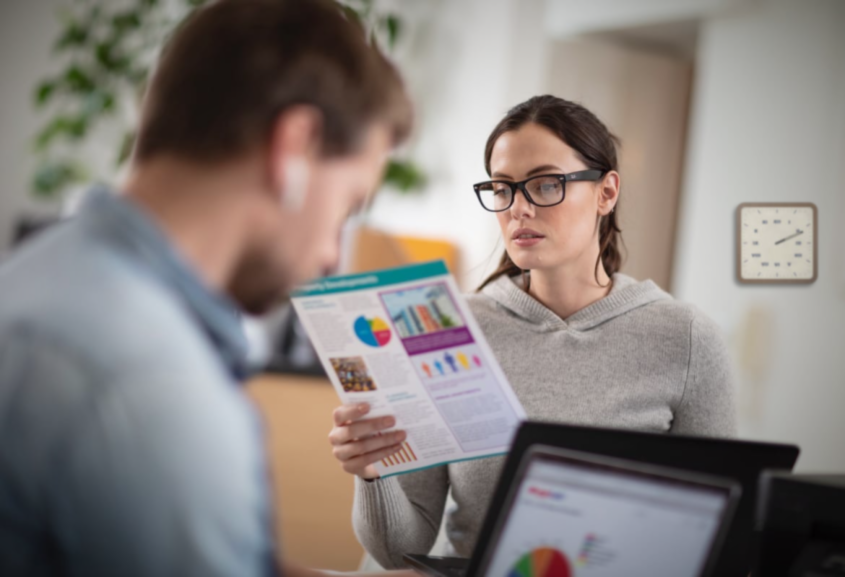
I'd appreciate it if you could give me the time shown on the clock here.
2:11
